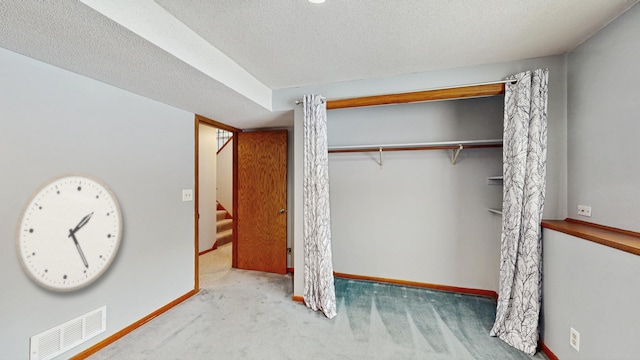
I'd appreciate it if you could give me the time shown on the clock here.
1:24
